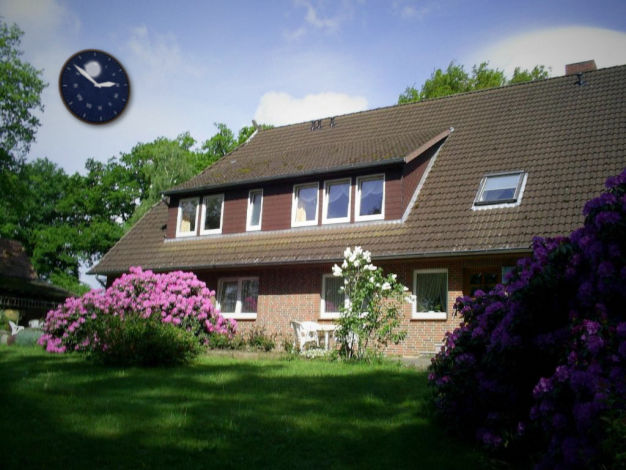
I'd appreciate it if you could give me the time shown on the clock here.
2:52
